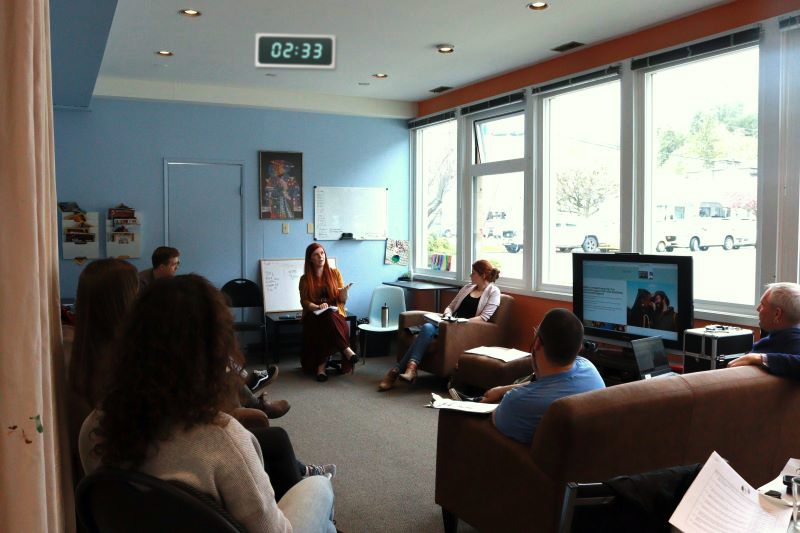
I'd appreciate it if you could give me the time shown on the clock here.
2:33
